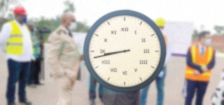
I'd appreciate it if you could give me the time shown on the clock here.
8:43
